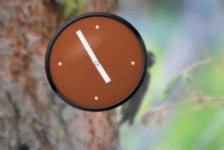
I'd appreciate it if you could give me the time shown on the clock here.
4:55
